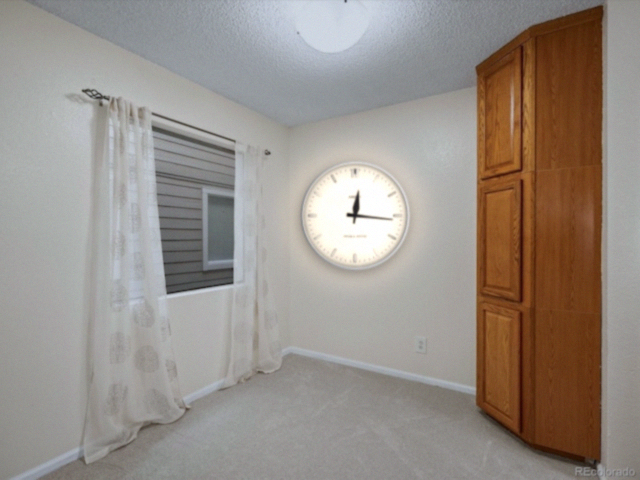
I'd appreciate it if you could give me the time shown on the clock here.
12:16
